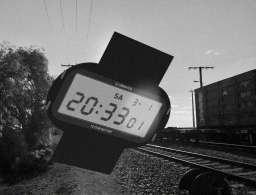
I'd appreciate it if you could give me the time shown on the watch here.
20:33:01
